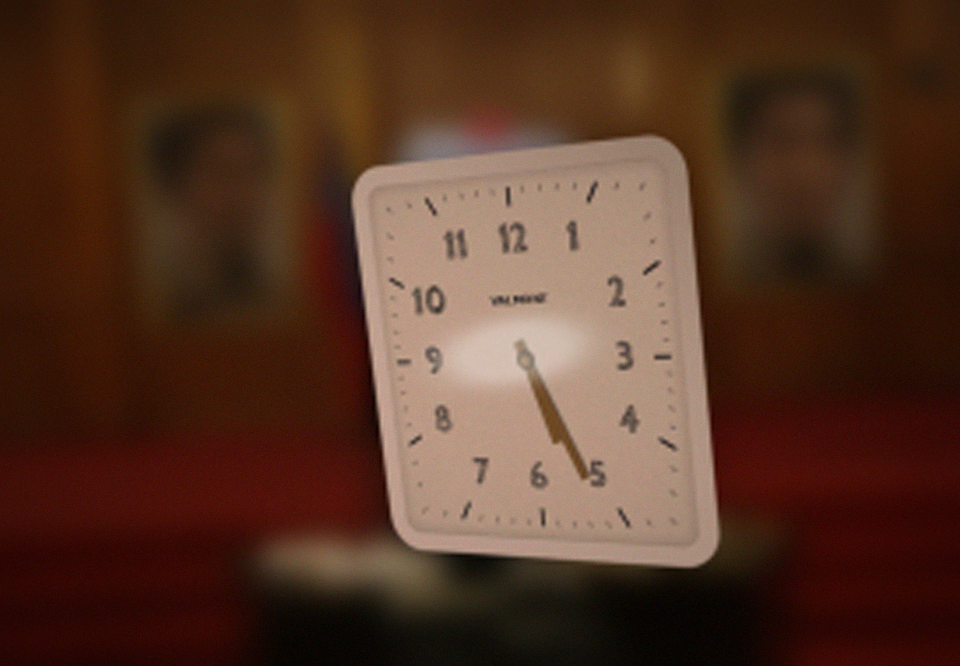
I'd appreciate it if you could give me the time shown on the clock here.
5:26
